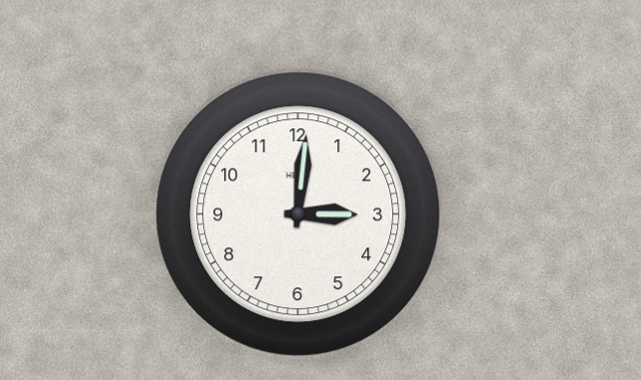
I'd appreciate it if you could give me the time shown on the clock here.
3:01
